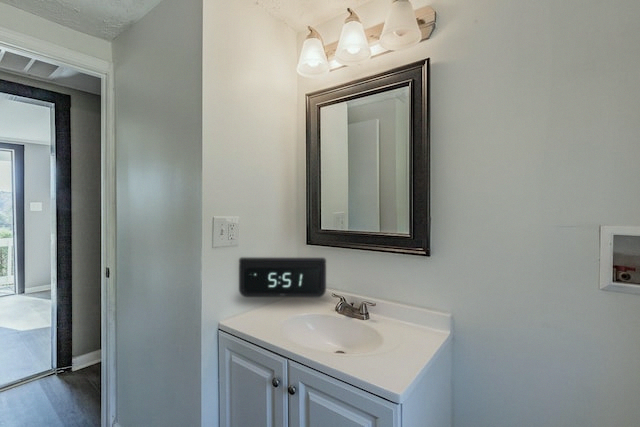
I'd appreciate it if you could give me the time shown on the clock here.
5:51
